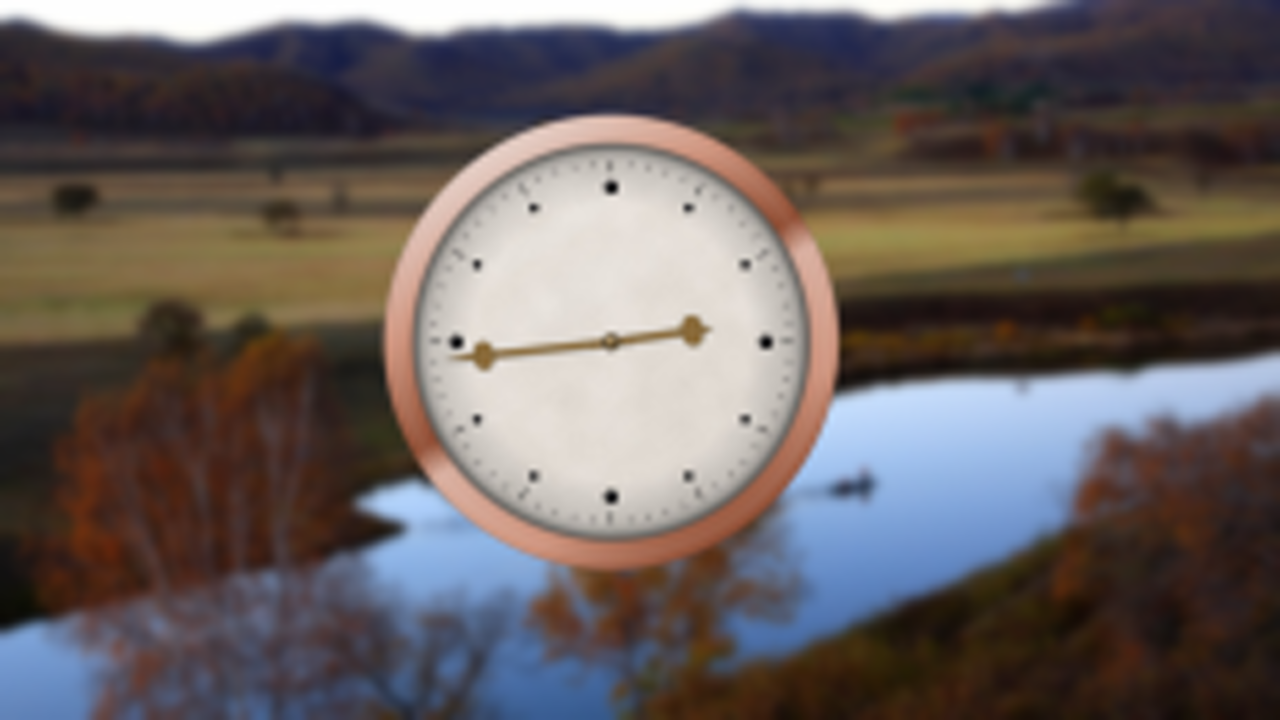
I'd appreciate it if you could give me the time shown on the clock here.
2:44
